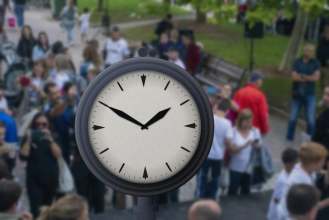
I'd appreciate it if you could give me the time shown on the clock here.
1:50
